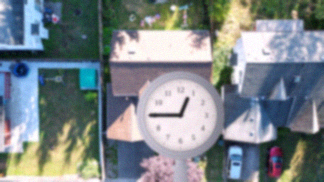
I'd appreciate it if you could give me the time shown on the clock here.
12:45
